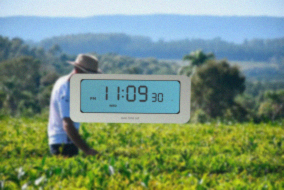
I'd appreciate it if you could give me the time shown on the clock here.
11:09:30
